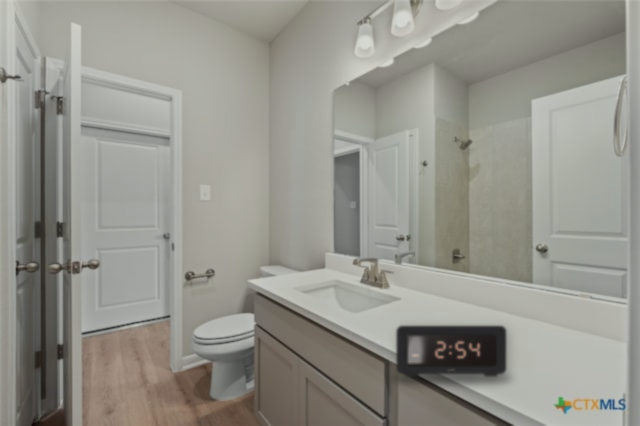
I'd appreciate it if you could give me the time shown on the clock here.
2:54
